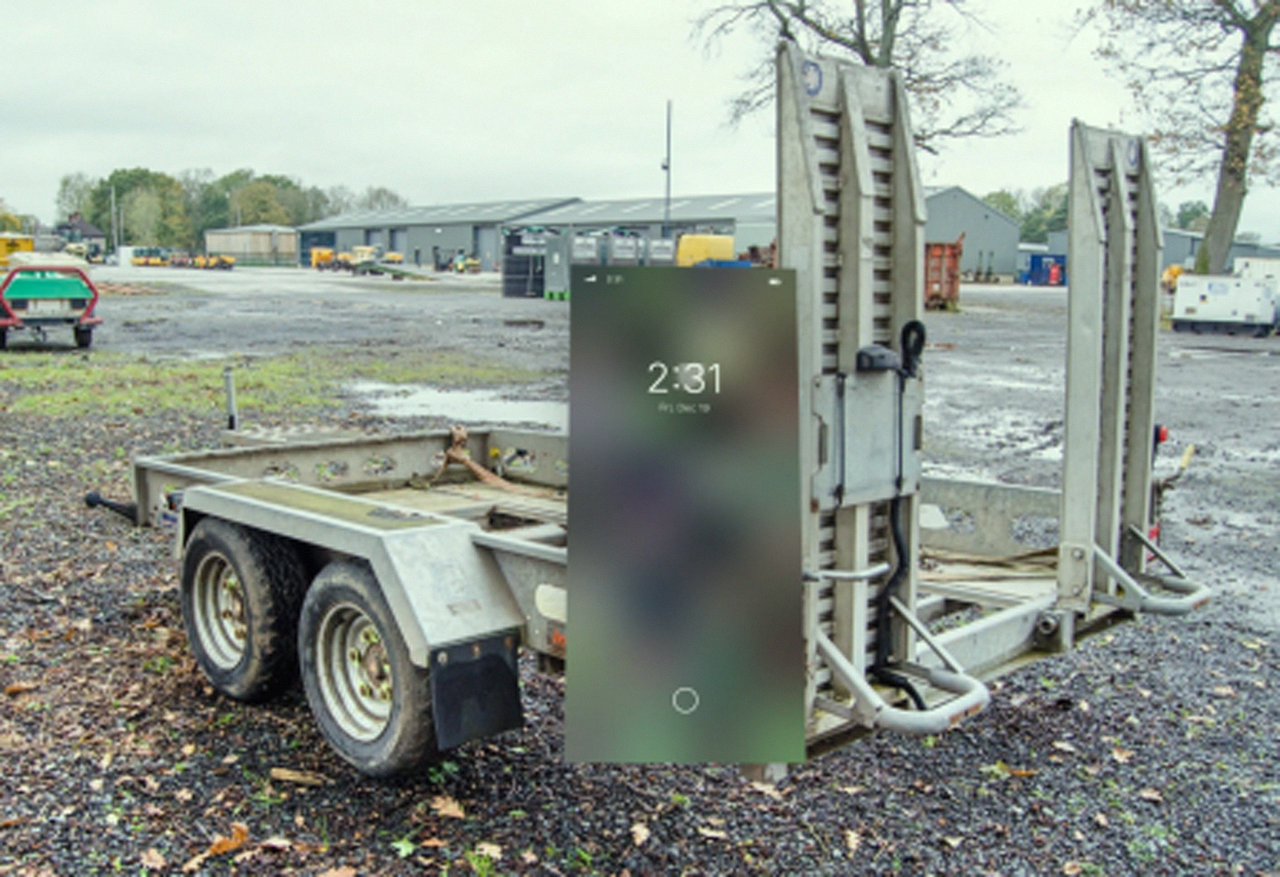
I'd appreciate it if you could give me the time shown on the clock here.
2:31
